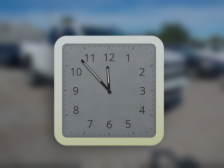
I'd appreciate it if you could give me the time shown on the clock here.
11:53
